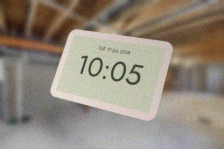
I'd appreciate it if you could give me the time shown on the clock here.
10:05
